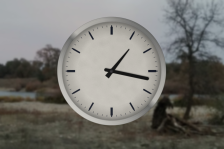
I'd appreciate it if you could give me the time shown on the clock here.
1:17
